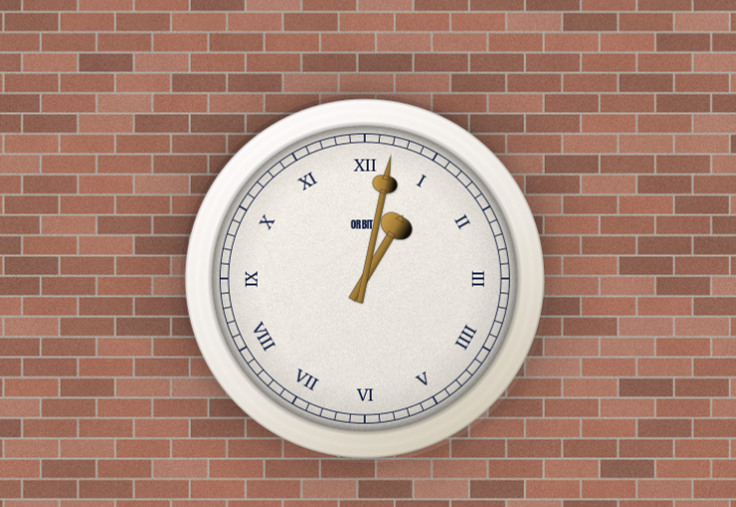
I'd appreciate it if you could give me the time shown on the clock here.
1:02
